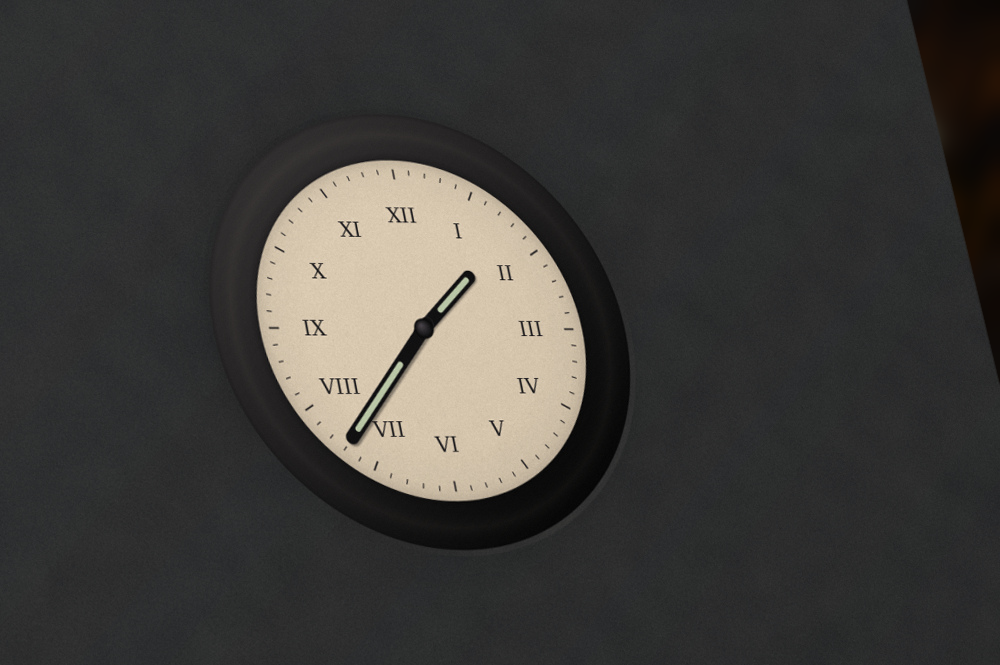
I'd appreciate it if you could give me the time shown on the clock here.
1:37
